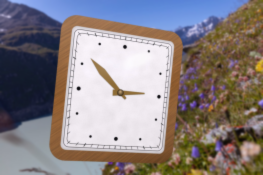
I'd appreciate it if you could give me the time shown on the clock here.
2:52
